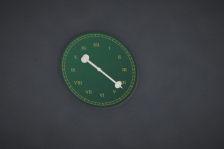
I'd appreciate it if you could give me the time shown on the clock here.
10:22
